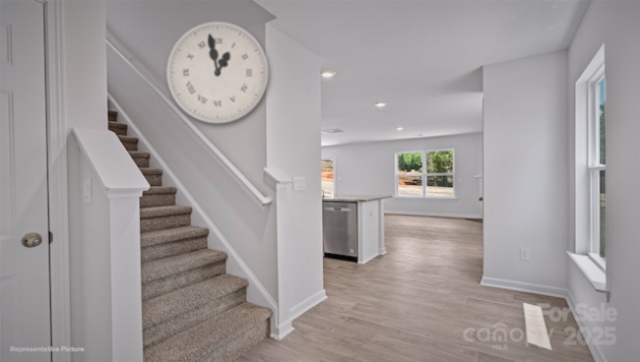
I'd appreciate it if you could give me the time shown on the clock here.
12:58
